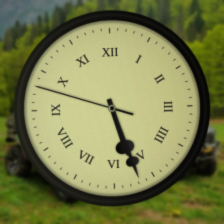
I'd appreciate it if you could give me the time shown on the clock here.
5:26:48
